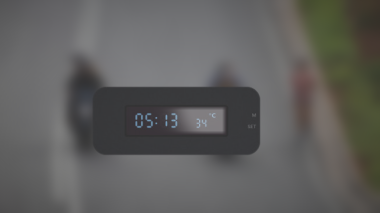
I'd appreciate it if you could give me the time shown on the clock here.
5:13
